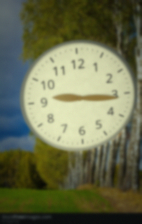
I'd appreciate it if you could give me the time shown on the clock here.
9:16
